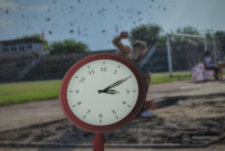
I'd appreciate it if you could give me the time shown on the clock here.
3:10
